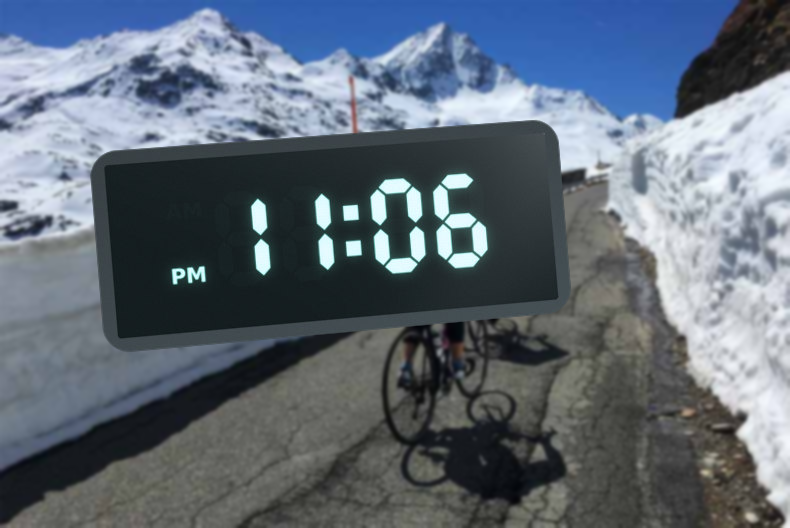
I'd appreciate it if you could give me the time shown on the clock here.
11:06
